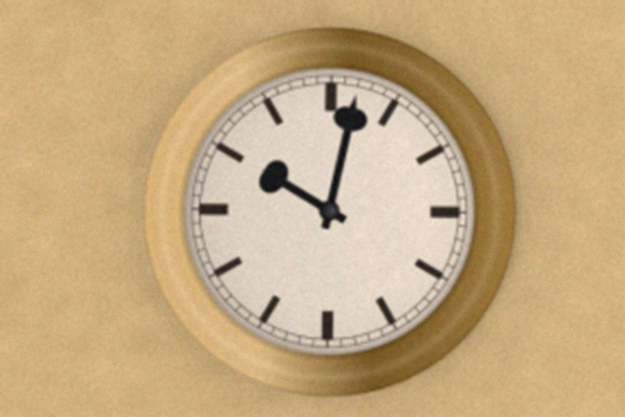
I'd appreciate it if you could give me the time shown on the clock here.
10:02
